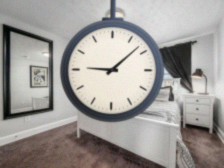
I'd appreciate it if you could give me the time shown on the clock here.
9:08
